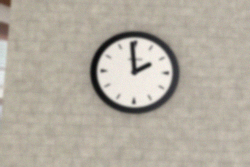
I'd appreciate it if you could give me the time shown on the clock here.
1:59
